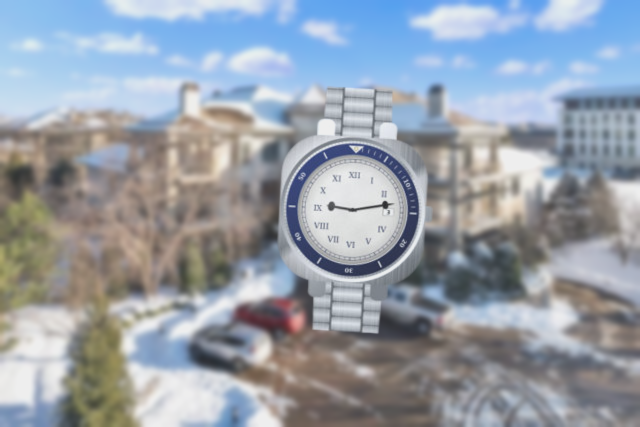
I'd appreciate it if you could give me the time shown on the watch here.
9:13
